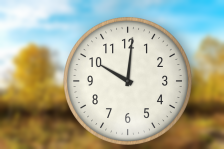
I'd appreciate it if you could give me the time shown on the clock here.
10:01
